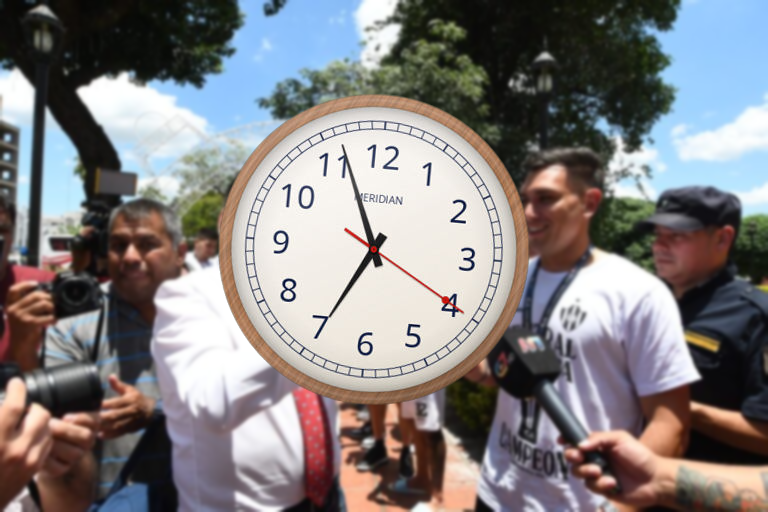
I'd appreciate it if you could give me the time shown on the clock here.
6:56:20
